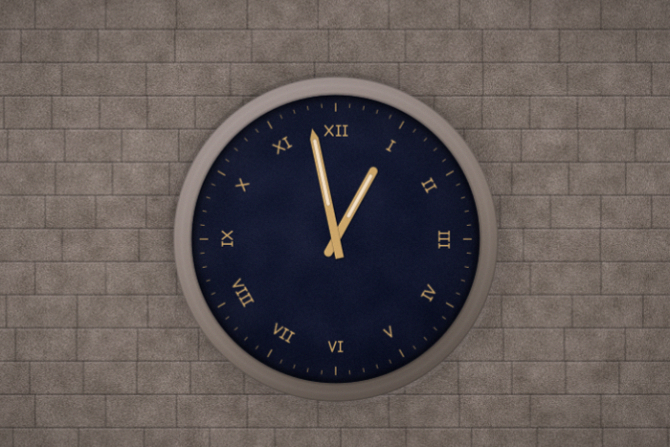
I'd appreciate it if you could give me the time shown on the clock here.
12:58
